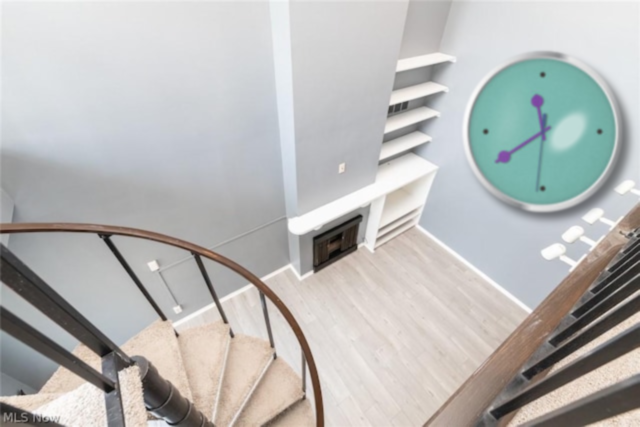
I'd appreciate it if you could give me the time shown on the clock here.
11:39:31
